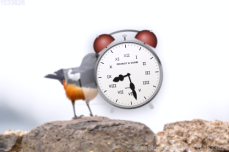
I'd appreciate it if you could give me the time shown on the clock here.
8:28
